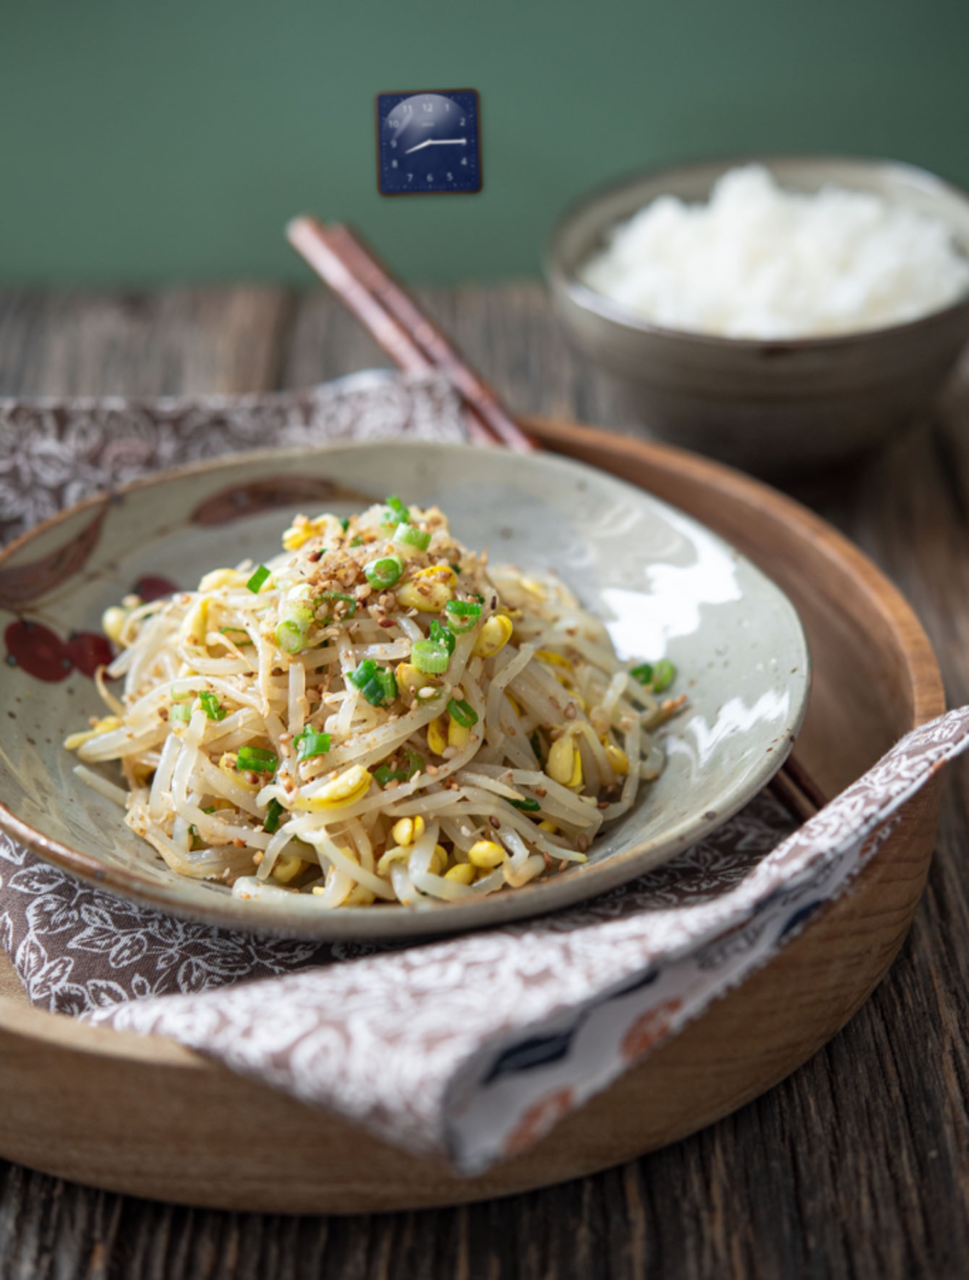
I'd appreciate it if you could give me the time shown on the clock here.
8:15
